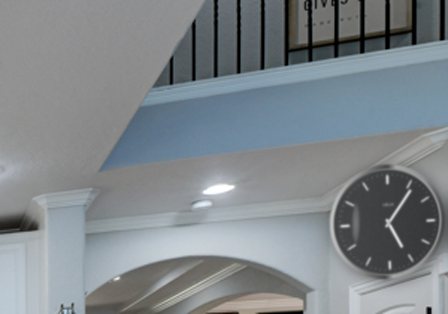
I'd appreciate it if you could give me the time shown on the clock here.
5:06
